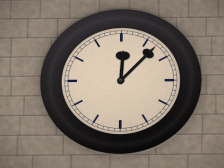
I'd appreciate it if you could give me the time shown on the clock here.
12:07
